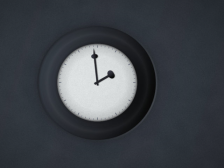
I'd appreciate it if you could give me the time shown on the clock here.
1:59
